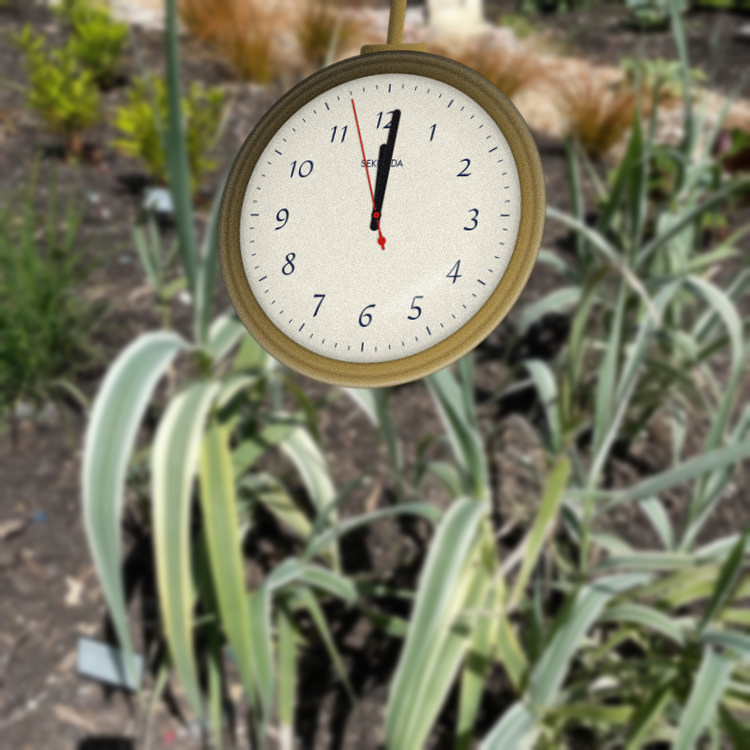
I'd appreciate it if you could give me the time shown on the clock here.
12:00:57
